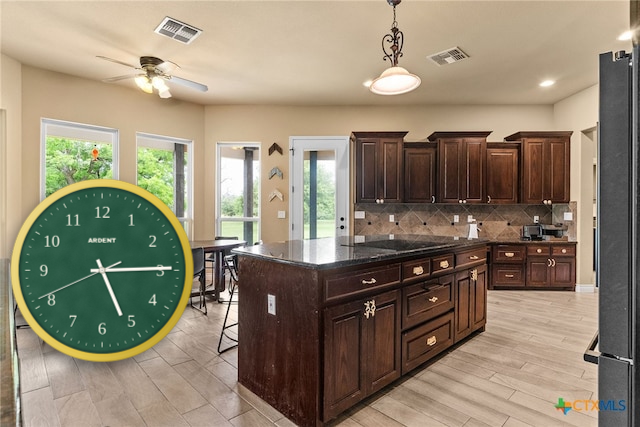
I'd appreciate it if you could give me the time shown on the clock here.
5:14:41
